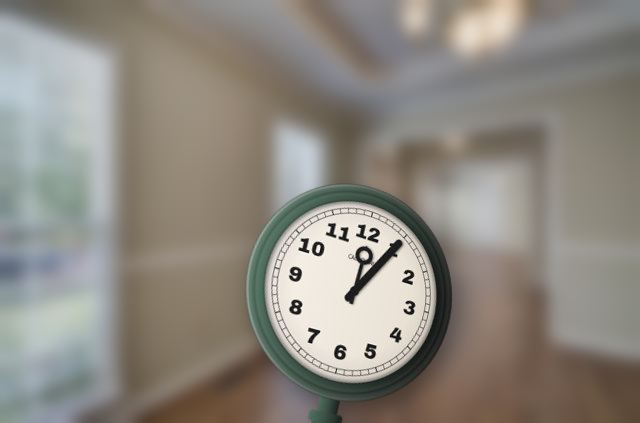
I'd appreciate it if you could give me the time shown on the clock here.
12:05
